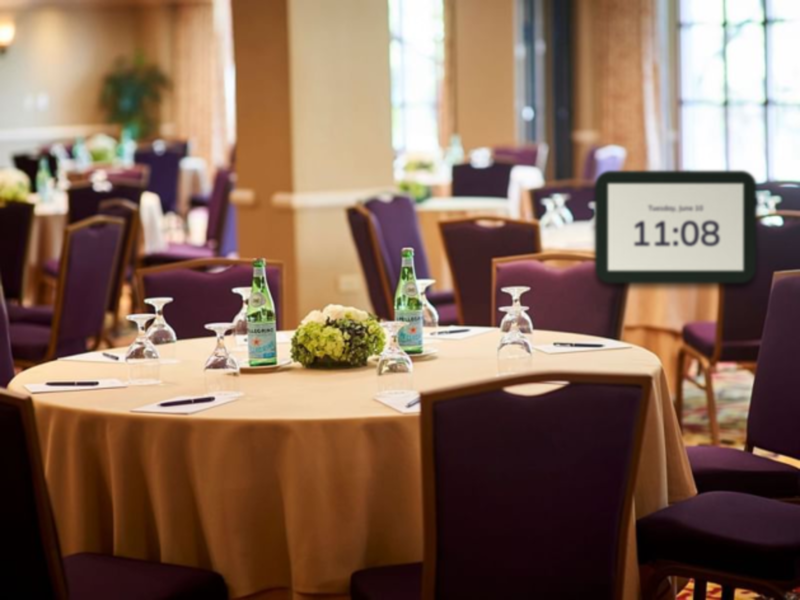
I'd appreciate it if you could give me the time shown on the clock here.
11:08
